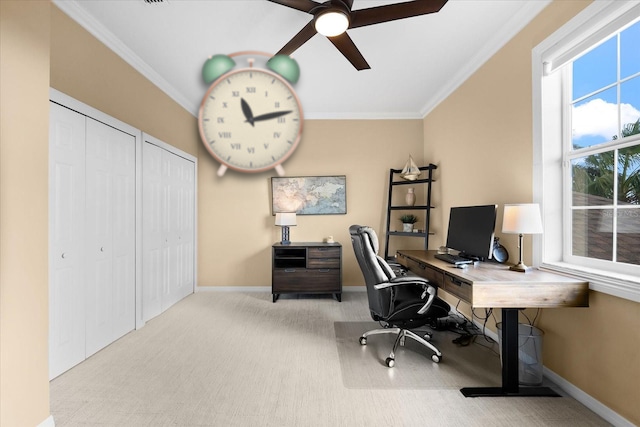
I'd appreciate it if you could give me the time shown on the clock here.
11:13
